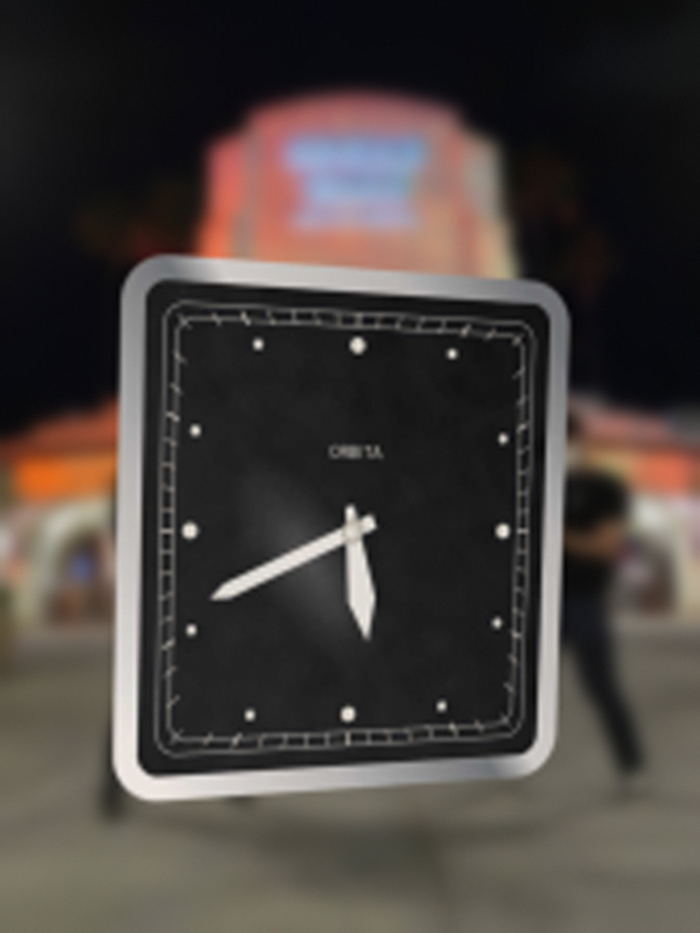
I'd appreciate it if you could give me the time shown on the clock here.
5:41
